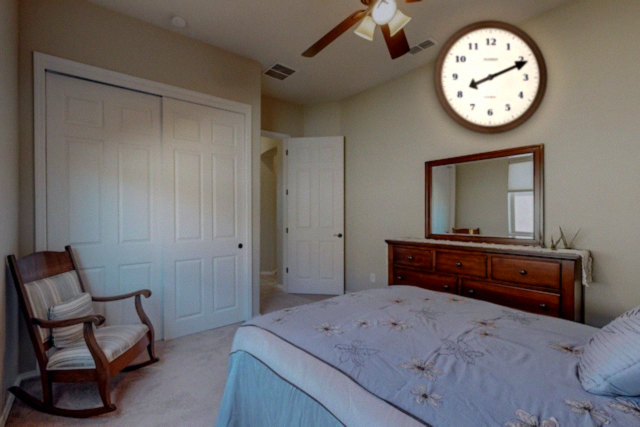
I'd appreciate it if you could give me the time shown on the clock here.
8:11
